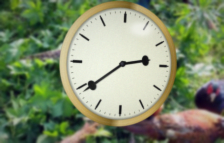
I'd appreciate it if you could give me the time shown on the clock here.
2:39
